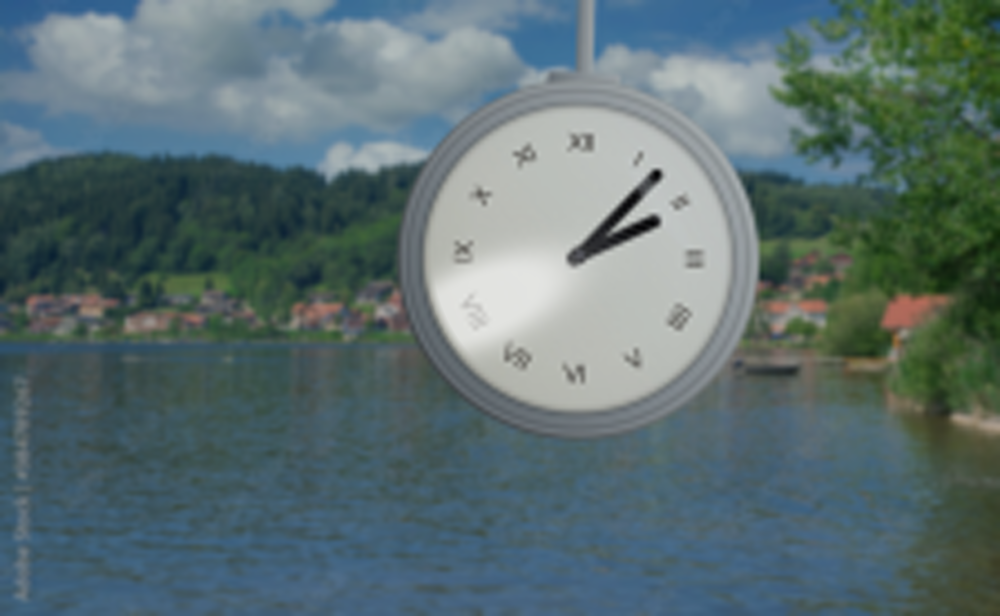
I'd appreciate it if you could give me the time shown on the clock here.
2:07
